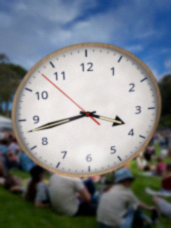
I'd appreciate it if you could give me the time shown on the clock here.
3:42:53
